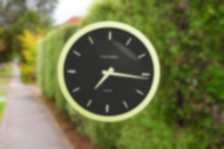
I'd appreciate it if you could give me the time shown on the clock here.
7:16
